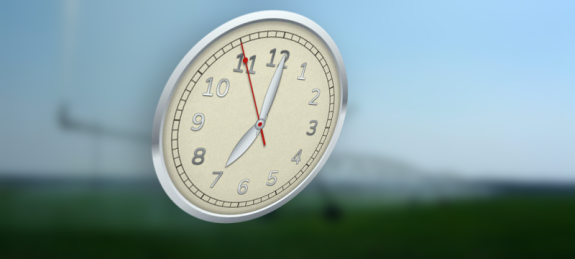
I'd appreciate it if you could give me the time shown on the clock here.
7:00:55
